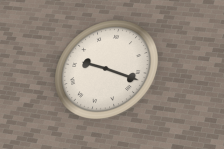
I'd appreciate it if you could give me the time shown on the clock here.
9:17
